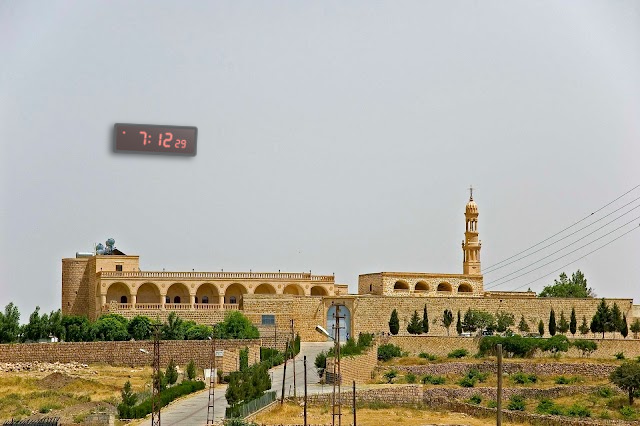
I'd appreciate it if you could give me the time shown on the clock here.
7:12
